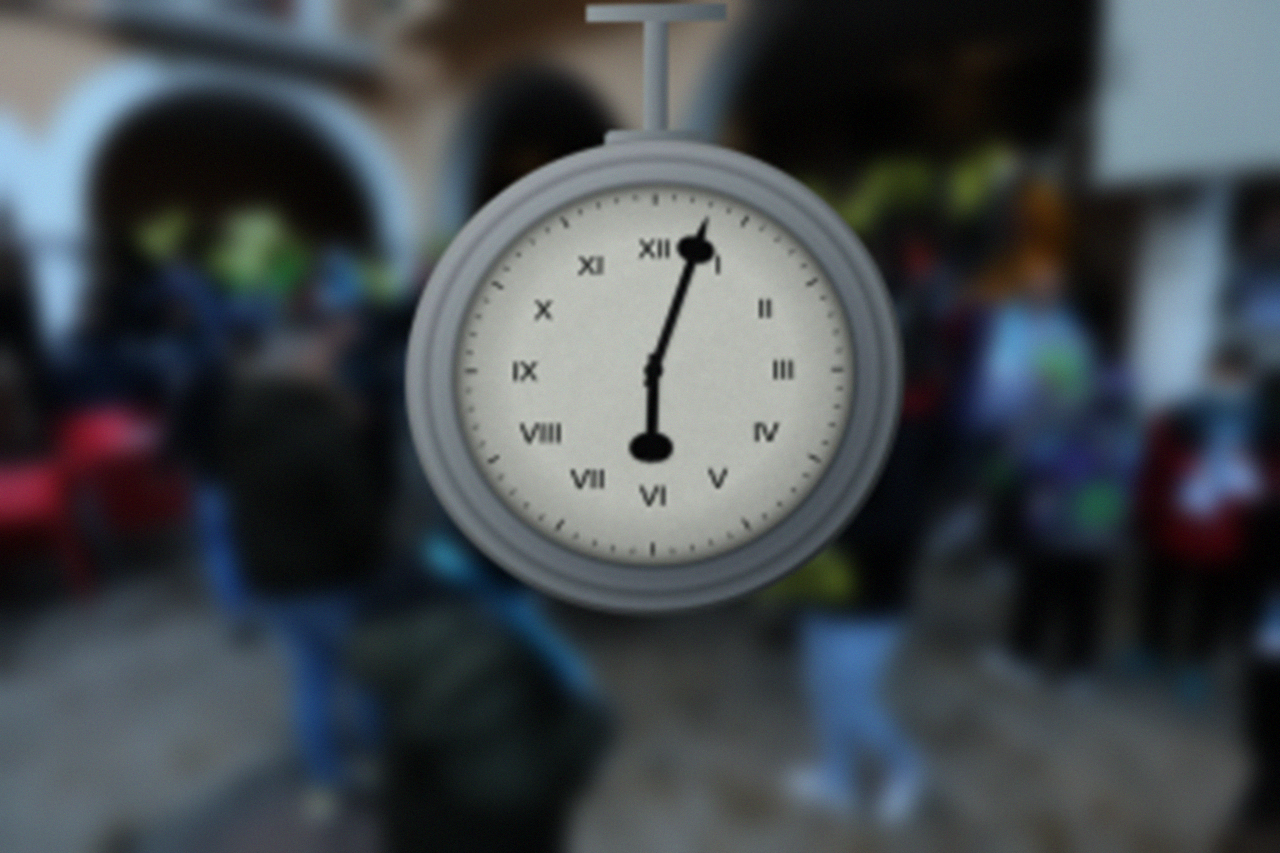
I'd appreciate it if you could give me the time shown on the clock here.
6:03
